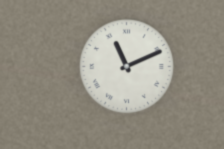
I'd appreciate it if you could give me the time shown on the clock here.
11:11
